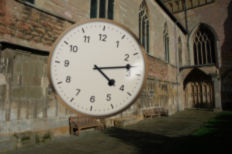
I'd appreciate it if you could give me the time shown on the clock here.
4:13
